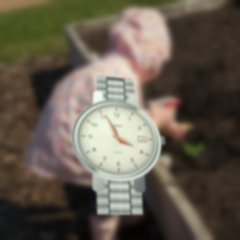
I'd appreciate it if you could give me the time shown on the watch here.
3:56
